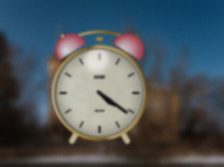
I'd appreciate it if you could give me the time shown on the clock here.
4:21
